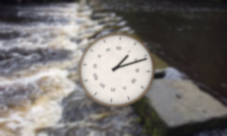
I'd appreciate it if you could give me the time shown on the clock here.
1:11
